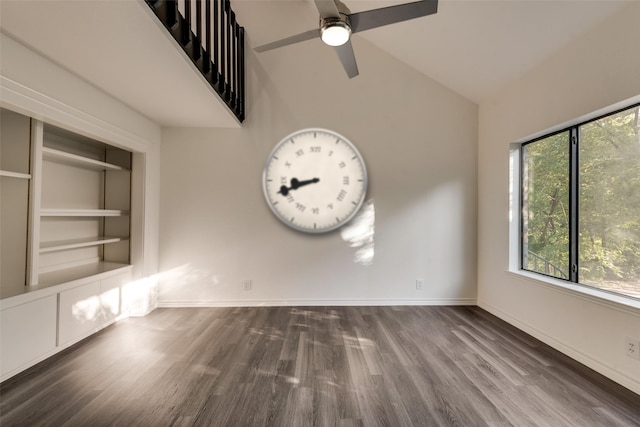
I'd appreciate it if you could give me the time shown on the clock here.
8:42
